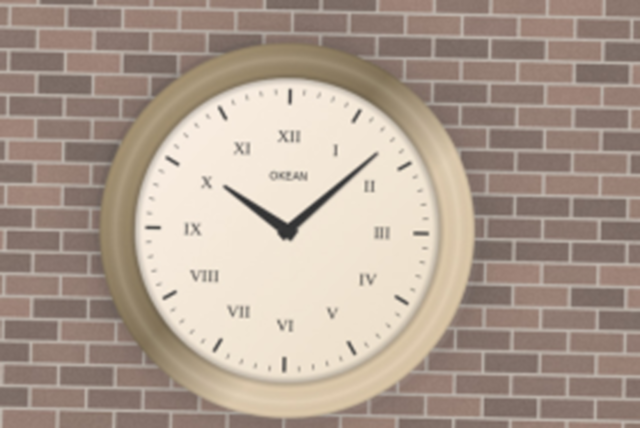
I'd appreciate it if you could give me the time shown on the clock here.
10:08
